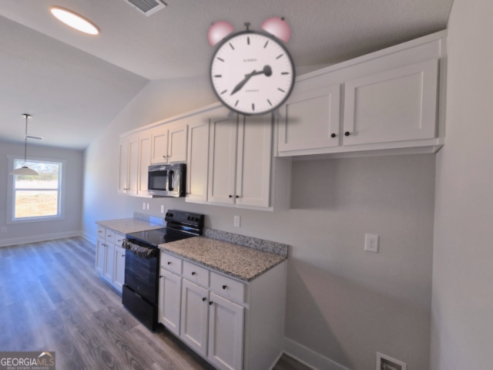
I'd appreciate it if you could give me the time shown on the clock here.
2:38
